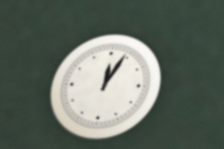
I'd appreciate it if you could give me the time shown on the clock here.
12:04
